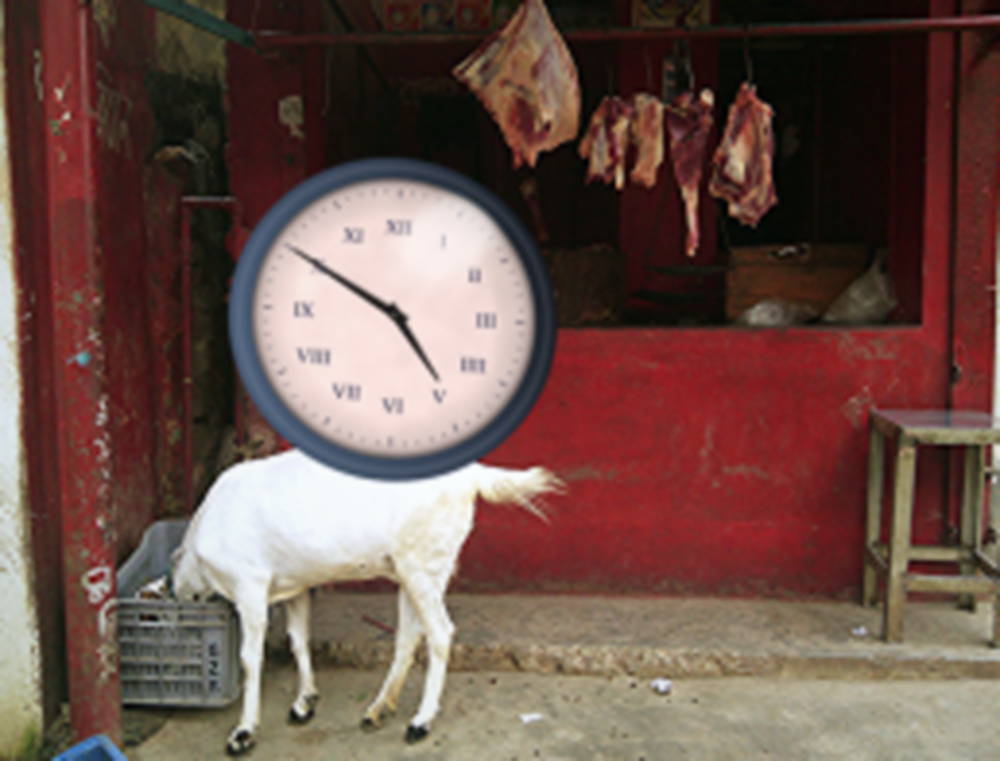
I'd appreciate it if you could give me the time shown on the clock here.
4:50
